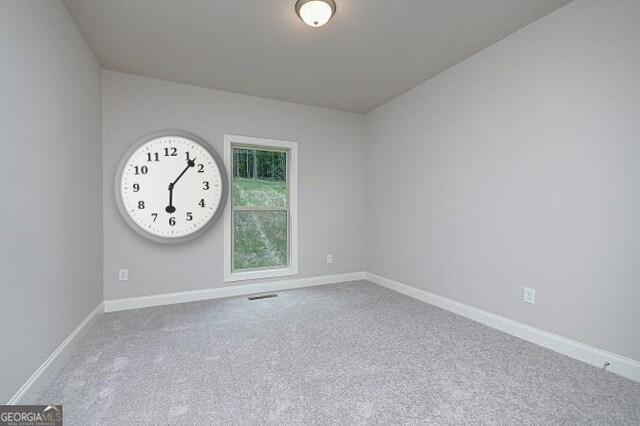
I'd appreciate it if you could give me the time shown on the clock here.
6:07
